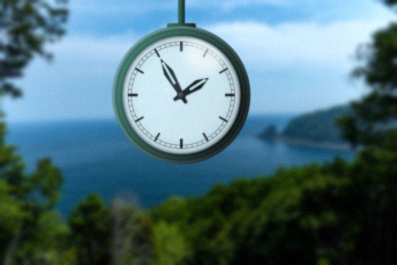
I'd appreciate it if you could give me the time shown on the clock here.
1:55
